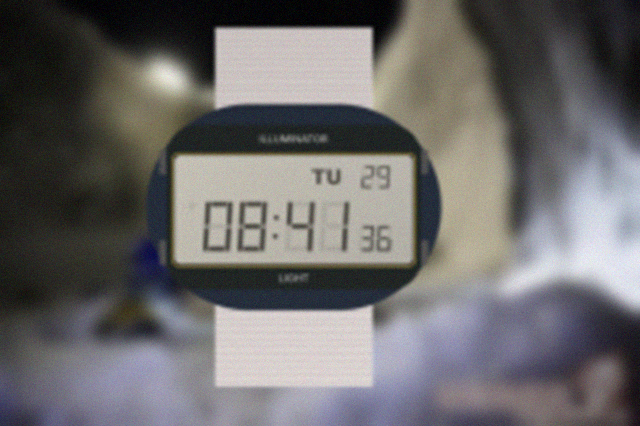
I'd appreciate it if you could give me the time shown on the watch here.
8:41:36
